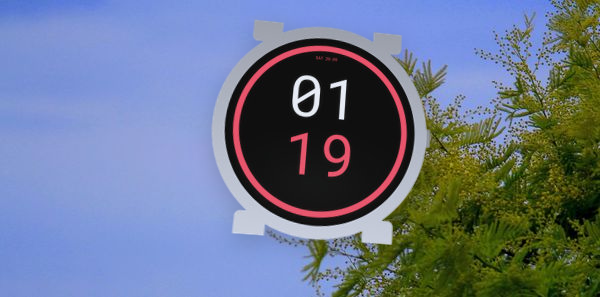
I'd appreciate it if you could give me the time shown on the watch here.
1:19
